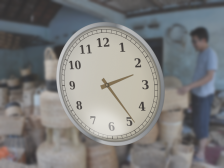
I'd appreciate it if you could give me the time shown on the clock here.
2:24
